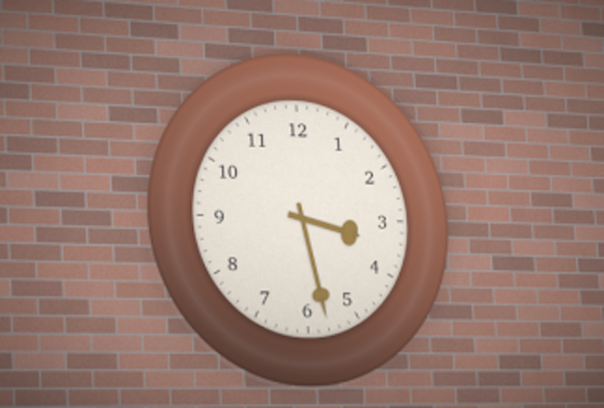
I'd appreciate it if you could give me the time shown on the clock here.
3:28
